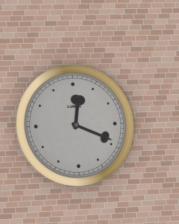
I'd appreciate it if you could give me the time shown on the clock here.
12:19
